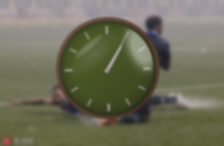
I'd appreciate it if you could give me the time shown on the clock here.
1:05
